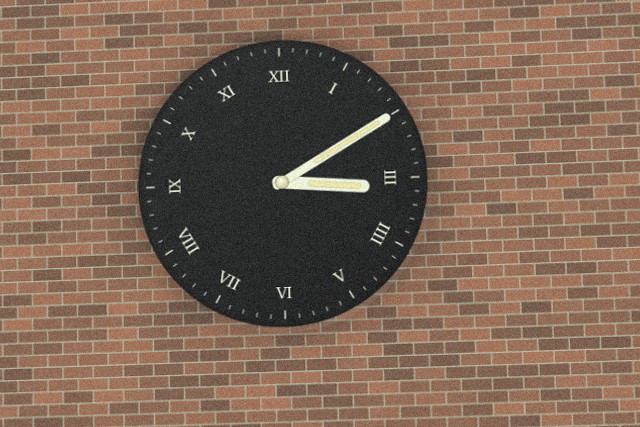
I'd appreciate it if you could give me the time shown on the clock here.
3:10
